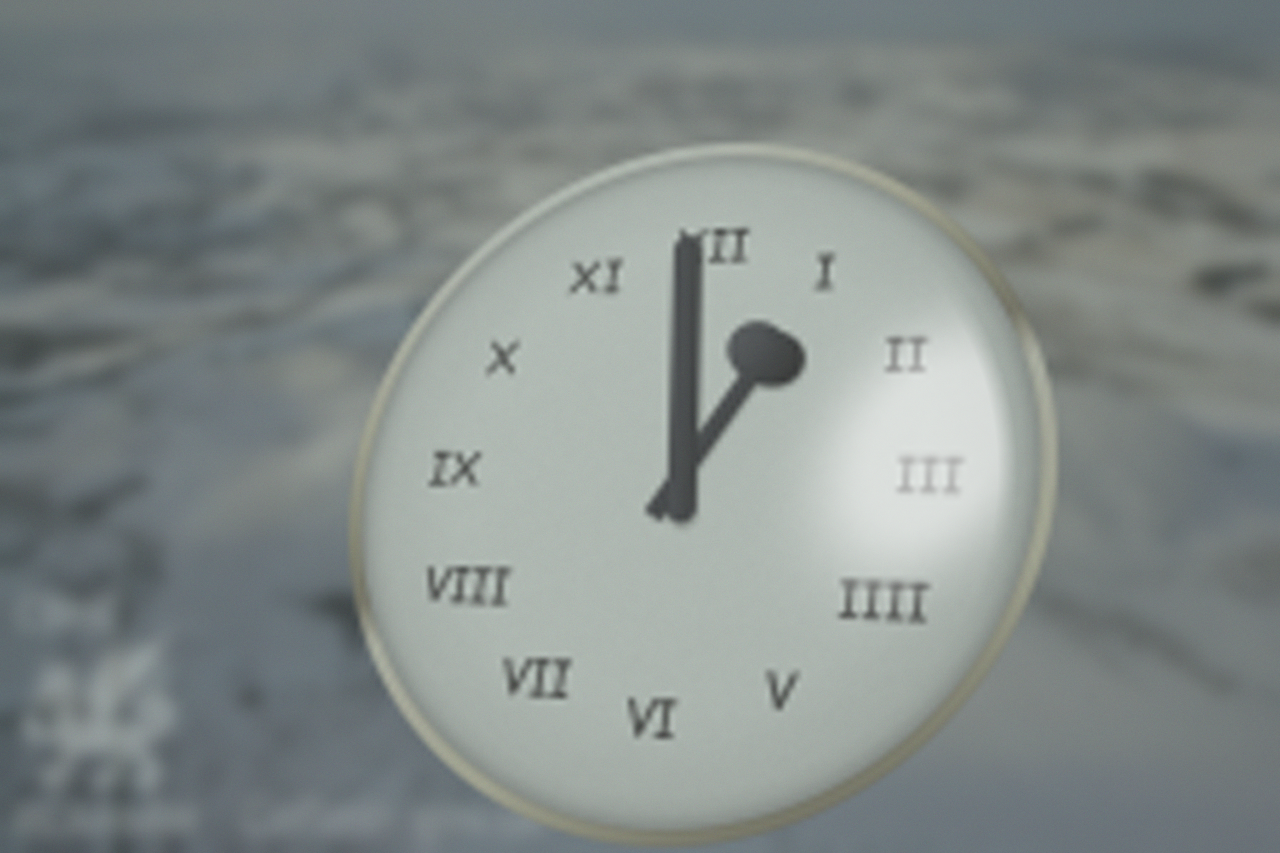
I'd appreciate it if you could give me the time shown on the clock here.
12:59
